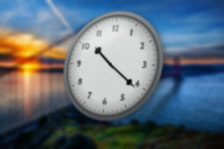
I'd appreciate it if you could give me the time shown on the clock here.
10:21
